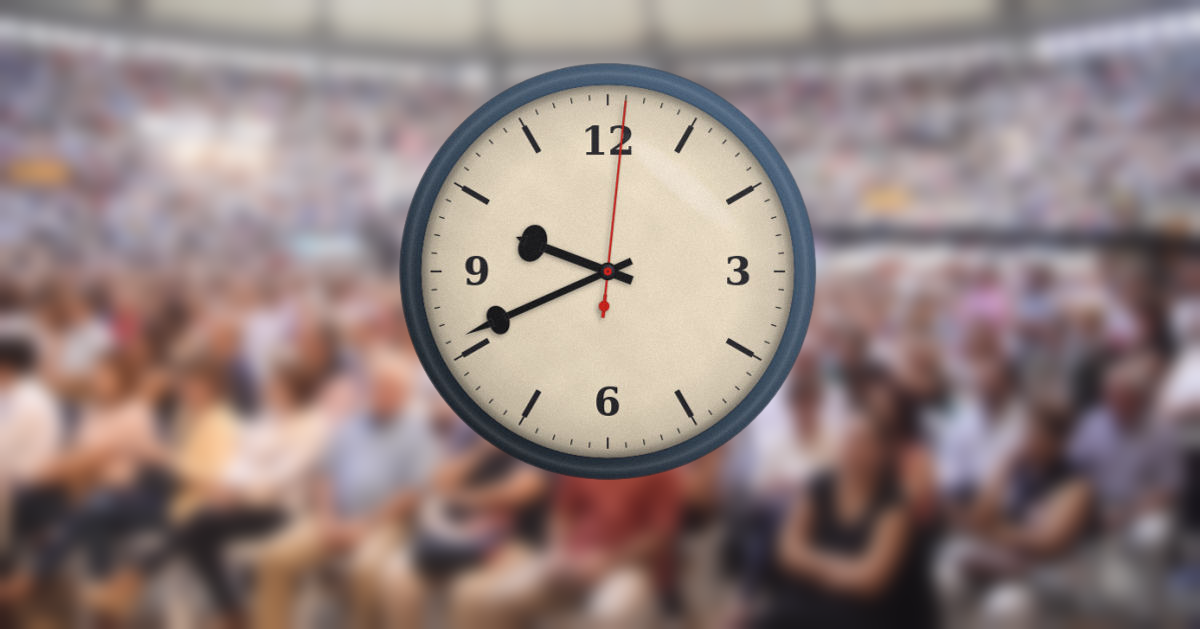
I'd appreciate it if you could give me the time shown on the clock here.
9:41:01
